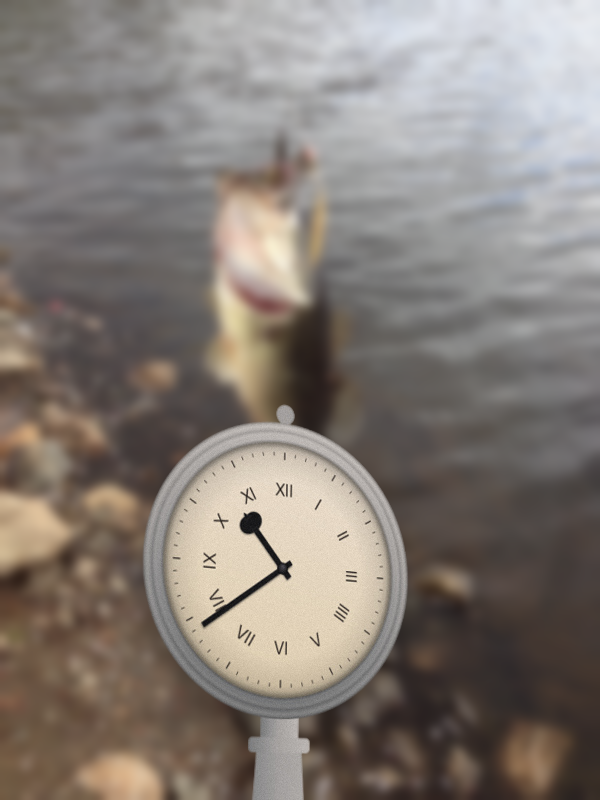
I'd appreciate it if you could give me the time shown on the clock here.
10:39
